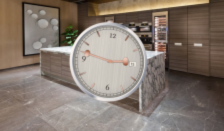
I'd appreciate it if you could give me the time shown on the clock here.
2:47
